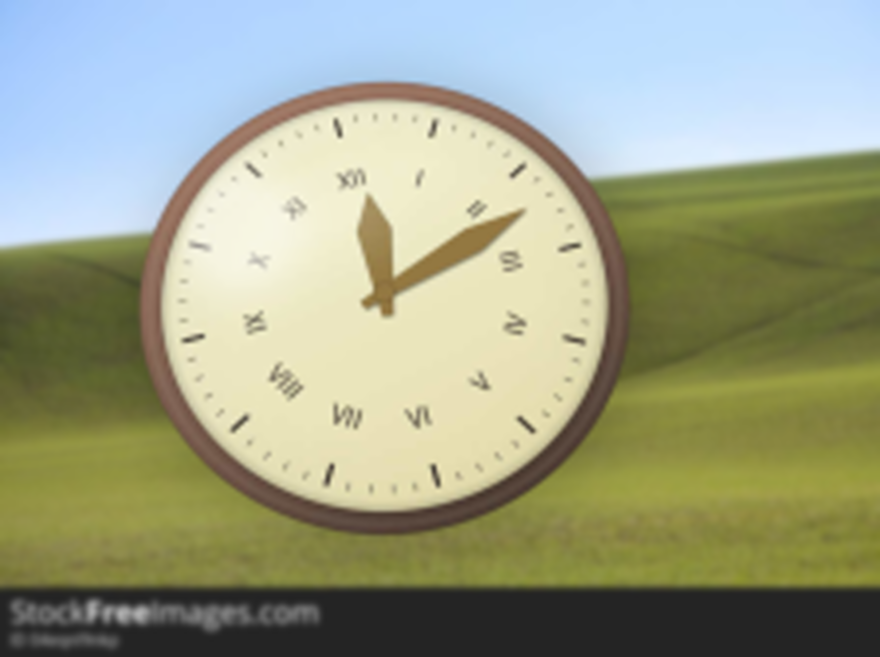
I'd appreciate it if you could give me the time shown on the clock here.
12:12
